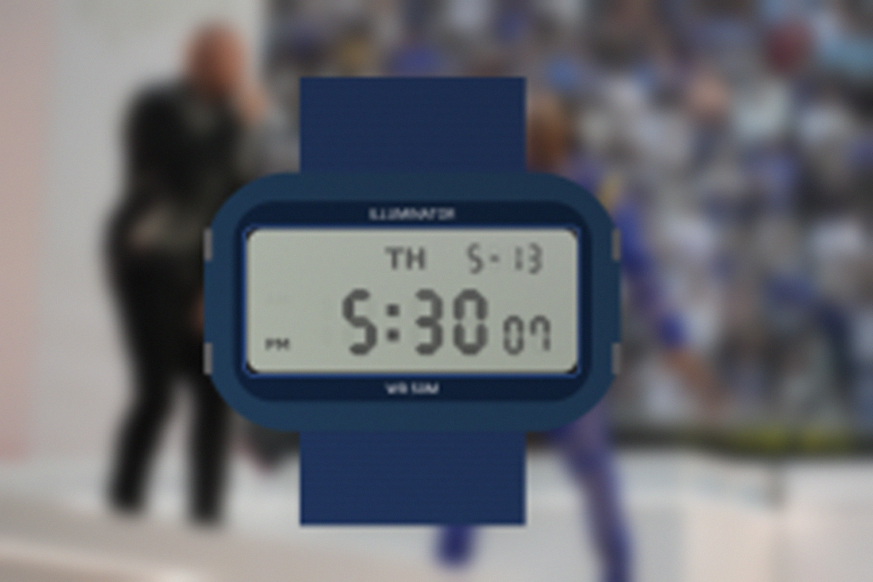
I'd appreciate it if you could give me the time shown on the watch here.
5:30:07
